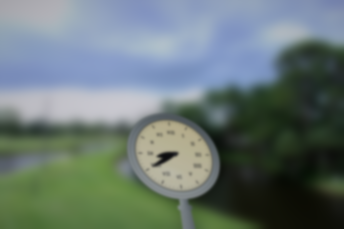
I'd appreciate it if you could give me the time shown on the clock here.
8:40
